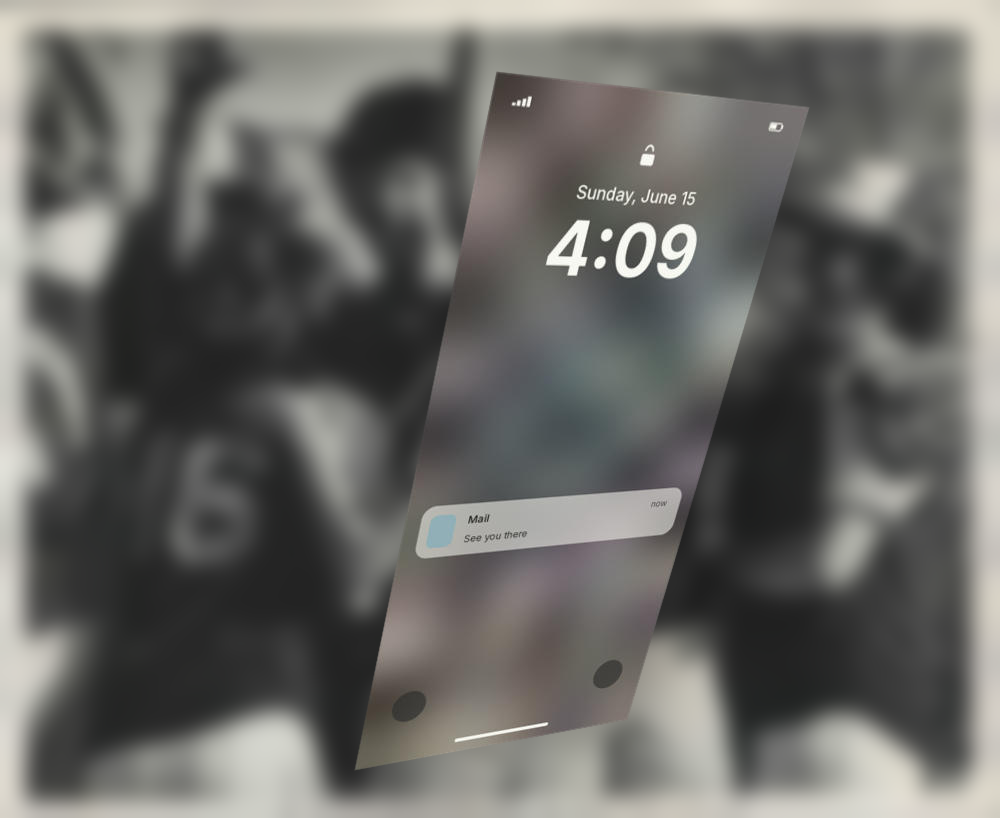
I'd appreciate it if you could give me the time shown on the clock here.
4:09
